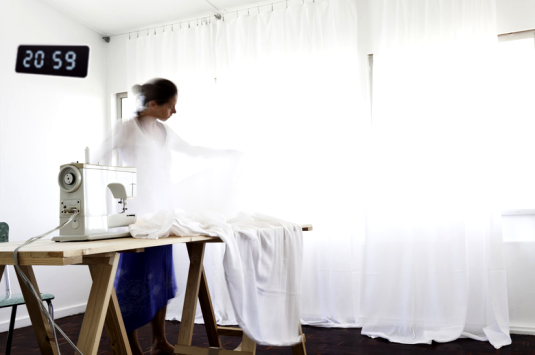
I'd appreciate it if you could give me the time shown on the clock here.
20:59
